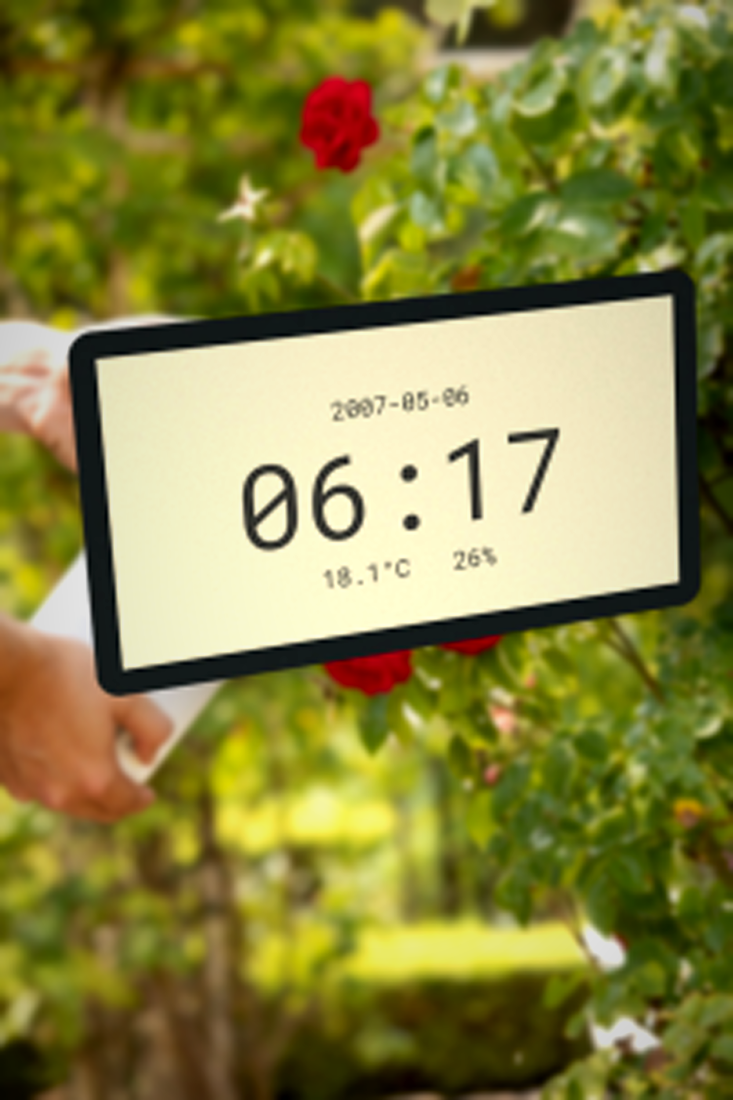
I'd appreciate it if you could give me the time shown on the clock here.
6:17
